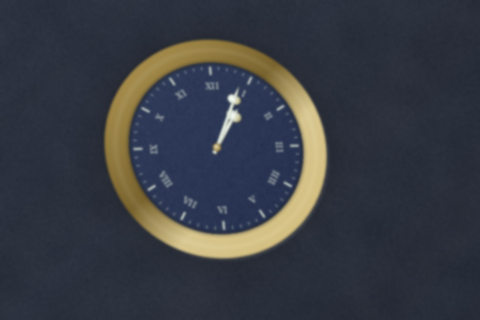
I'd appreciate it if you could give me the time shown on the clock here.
1:04
